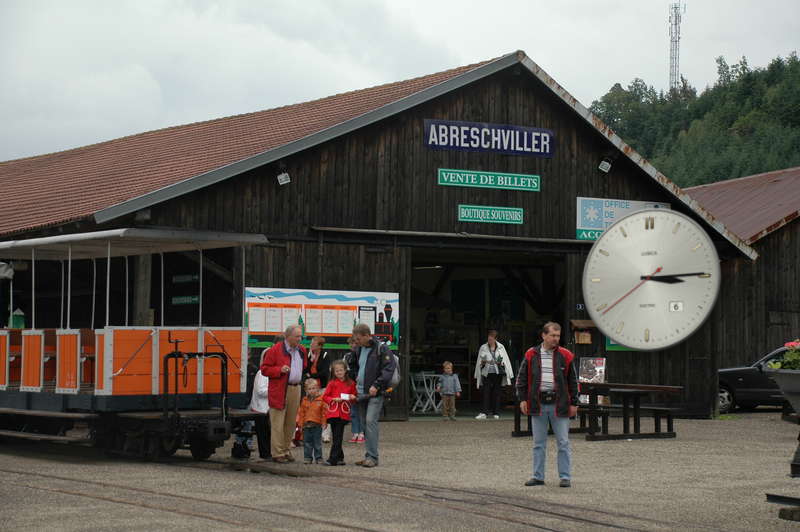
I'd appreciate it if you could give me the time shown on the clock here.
3:14:39
